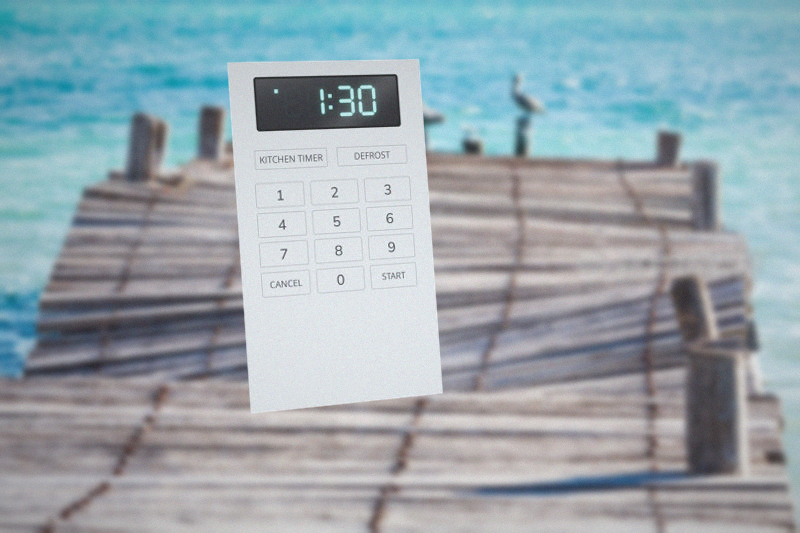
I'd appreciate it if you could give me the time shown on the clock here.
1:30
